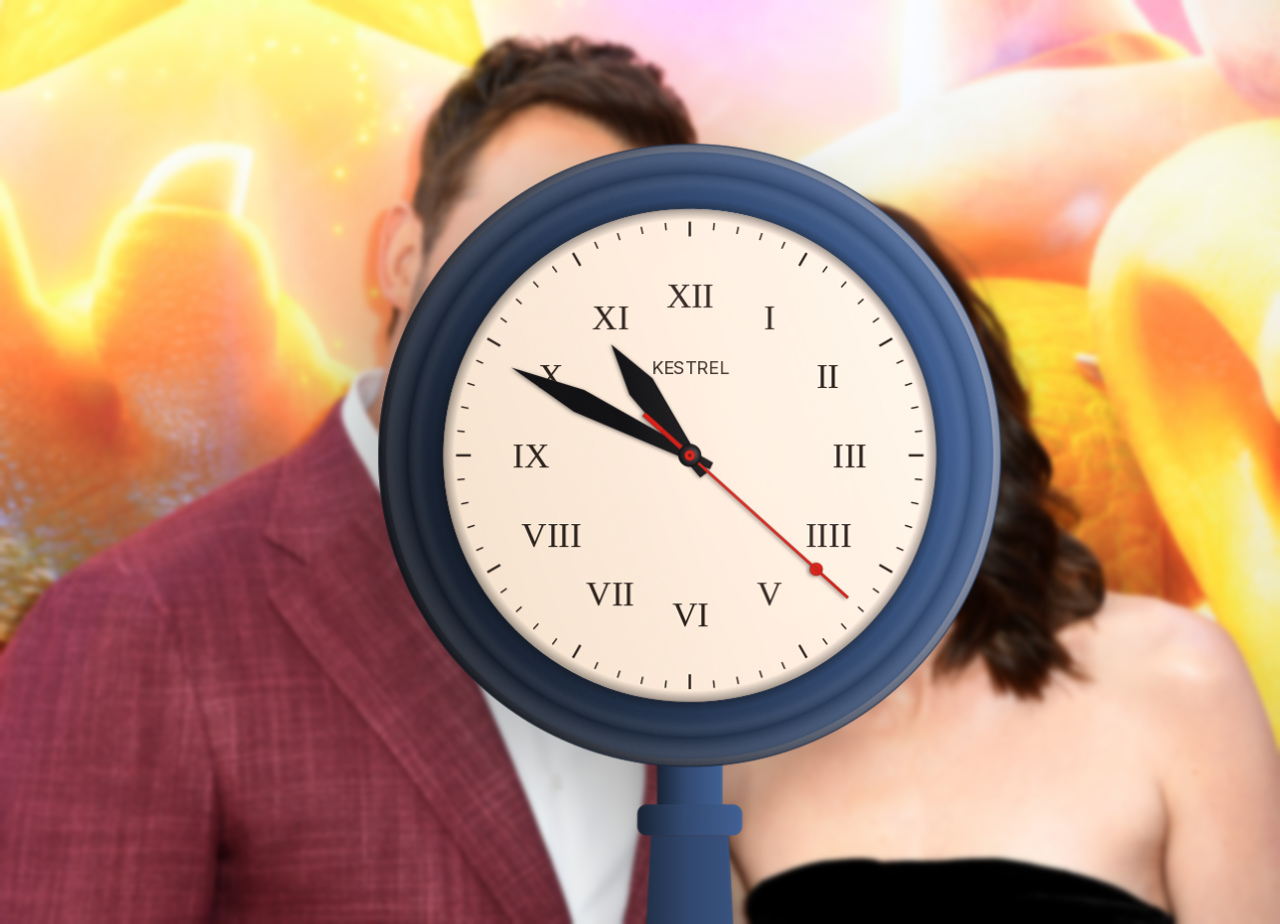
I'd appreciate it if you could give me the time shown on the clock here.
10:49:22
